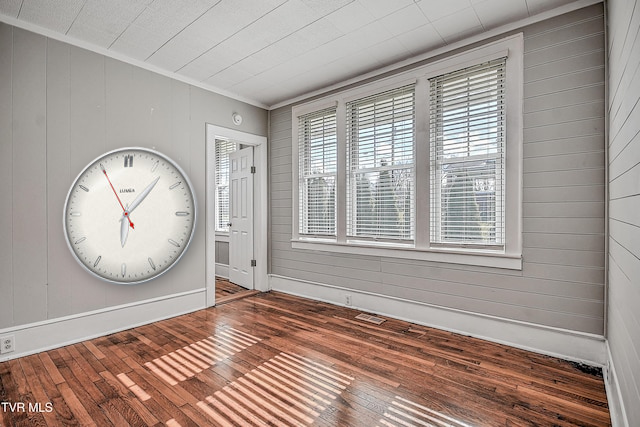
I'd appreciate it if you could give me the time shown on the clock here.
6:06:55
